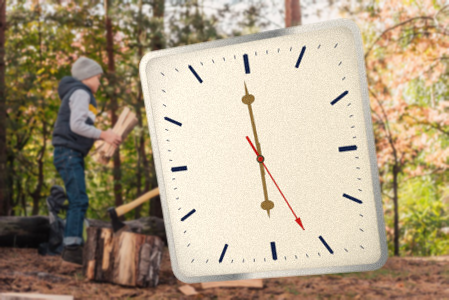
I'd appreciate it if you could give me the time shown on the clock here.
5:59:26
